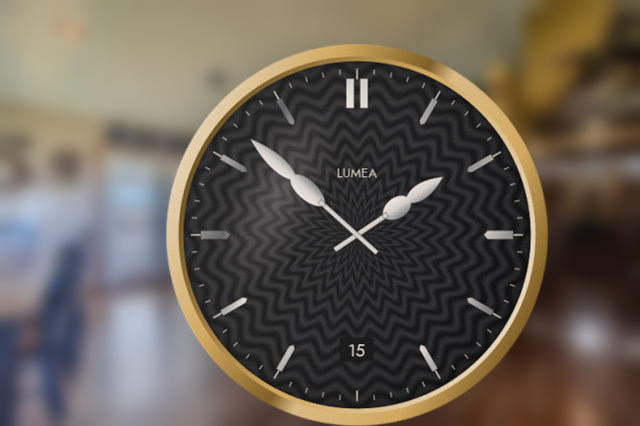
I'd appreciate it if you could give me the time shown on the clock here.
1:52
